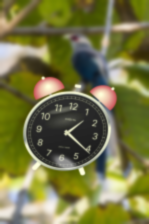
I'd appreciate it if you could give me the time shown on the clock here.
1:21
